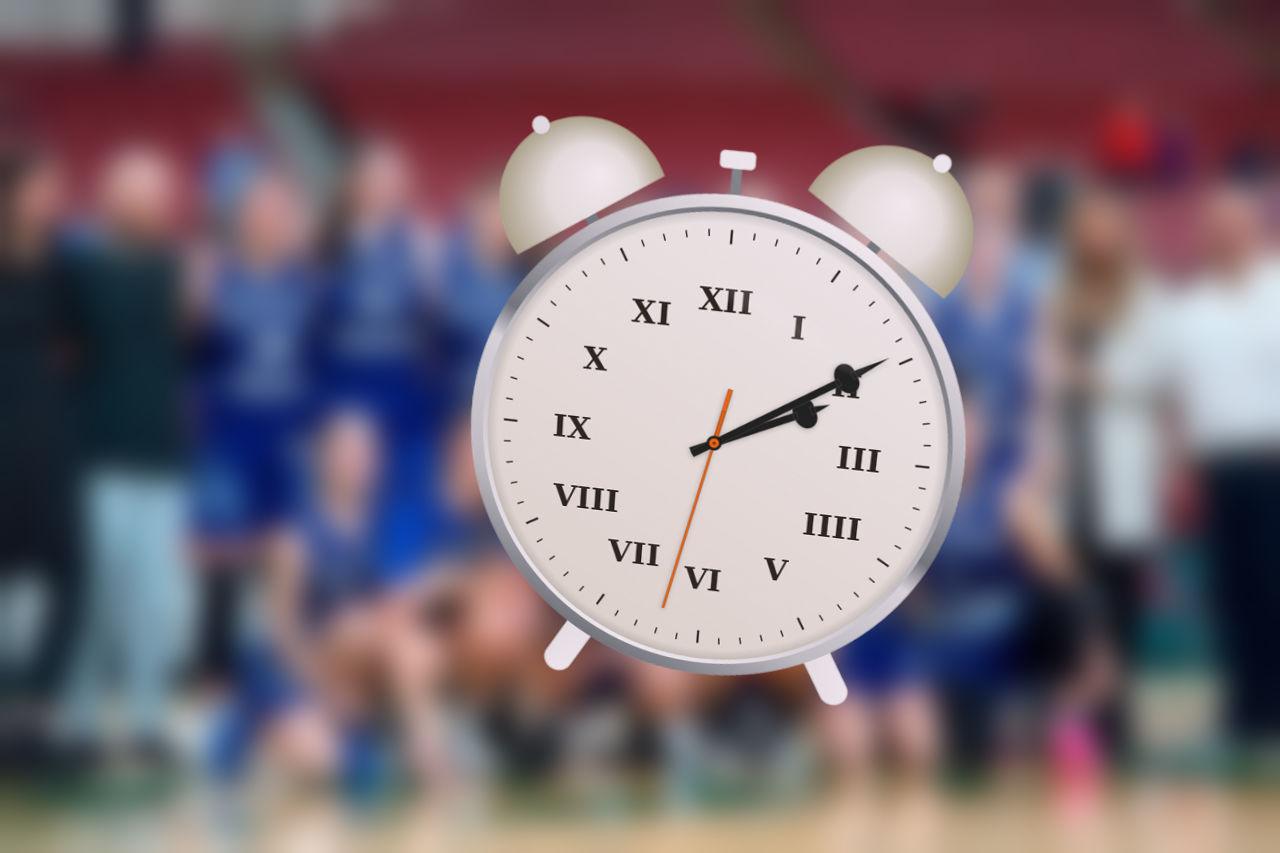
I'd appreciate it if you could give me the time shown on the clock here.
2:09:32
